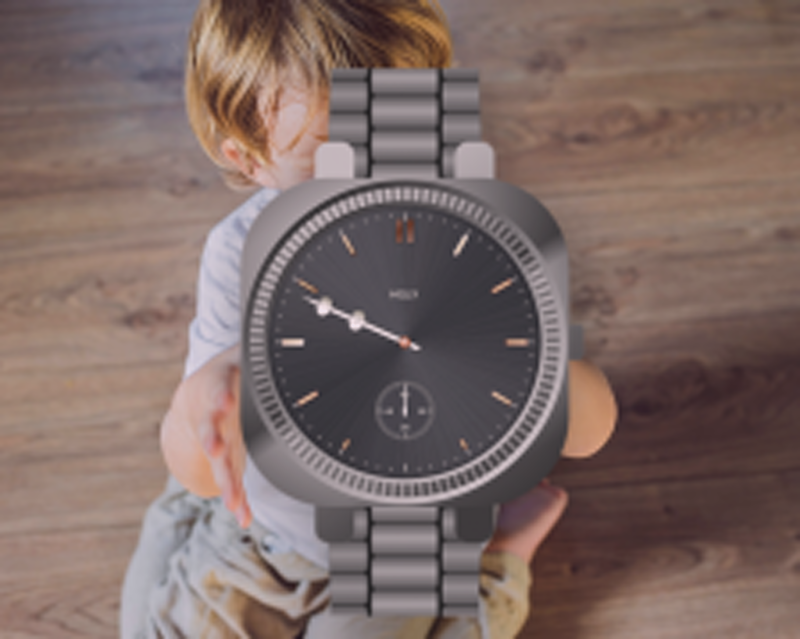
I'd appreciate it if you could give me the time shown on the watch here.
9:49
